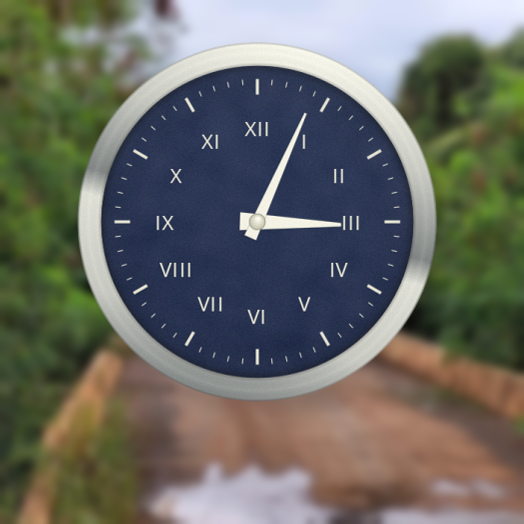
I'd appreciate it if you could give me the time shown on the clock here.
3:04
